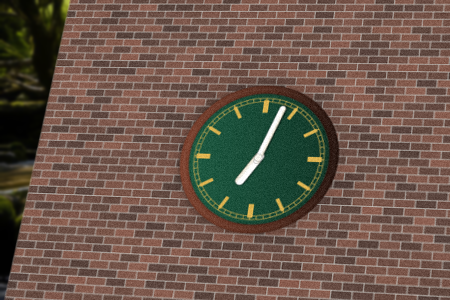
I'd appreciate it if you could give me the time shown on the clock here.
7:03
